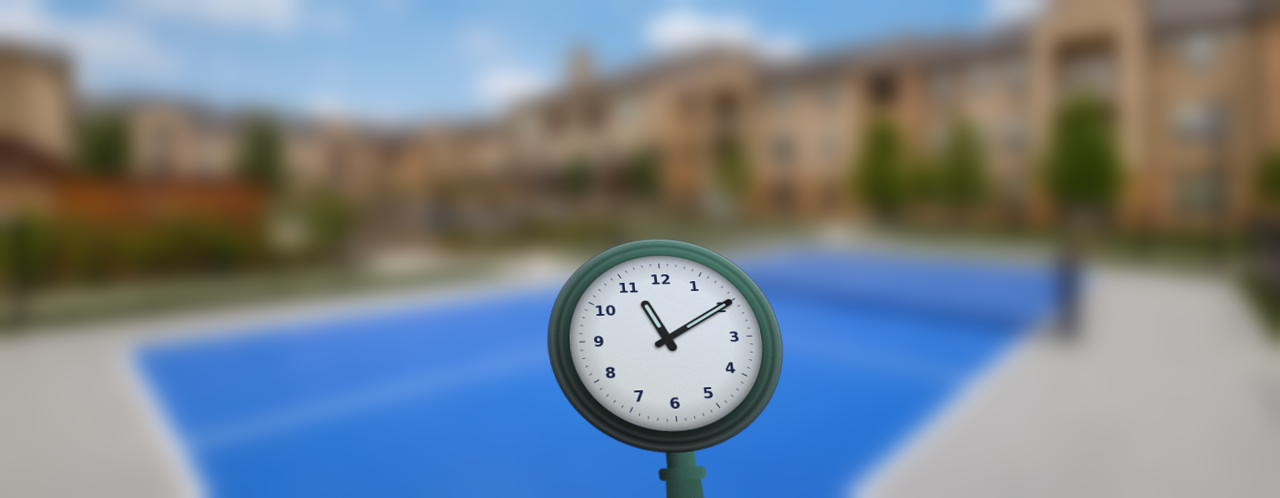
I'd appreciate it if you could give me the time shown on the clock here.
11:10
